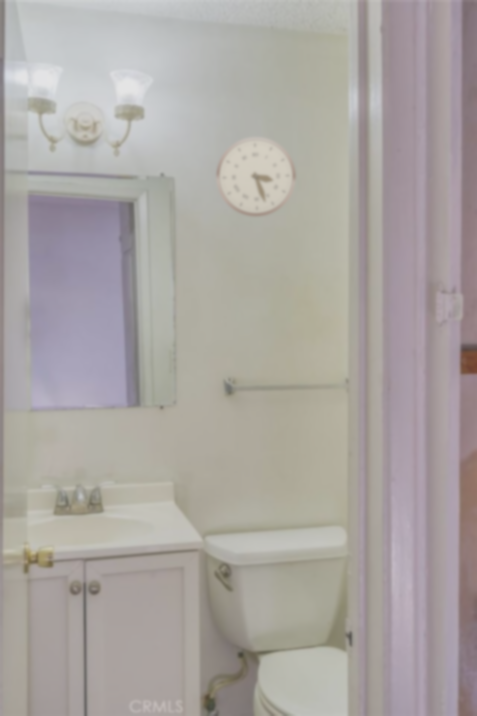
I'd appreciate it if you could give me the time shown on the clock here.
3:27
